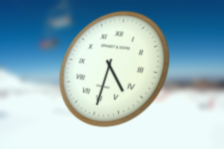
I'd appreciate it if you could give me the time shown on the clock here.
4:30
